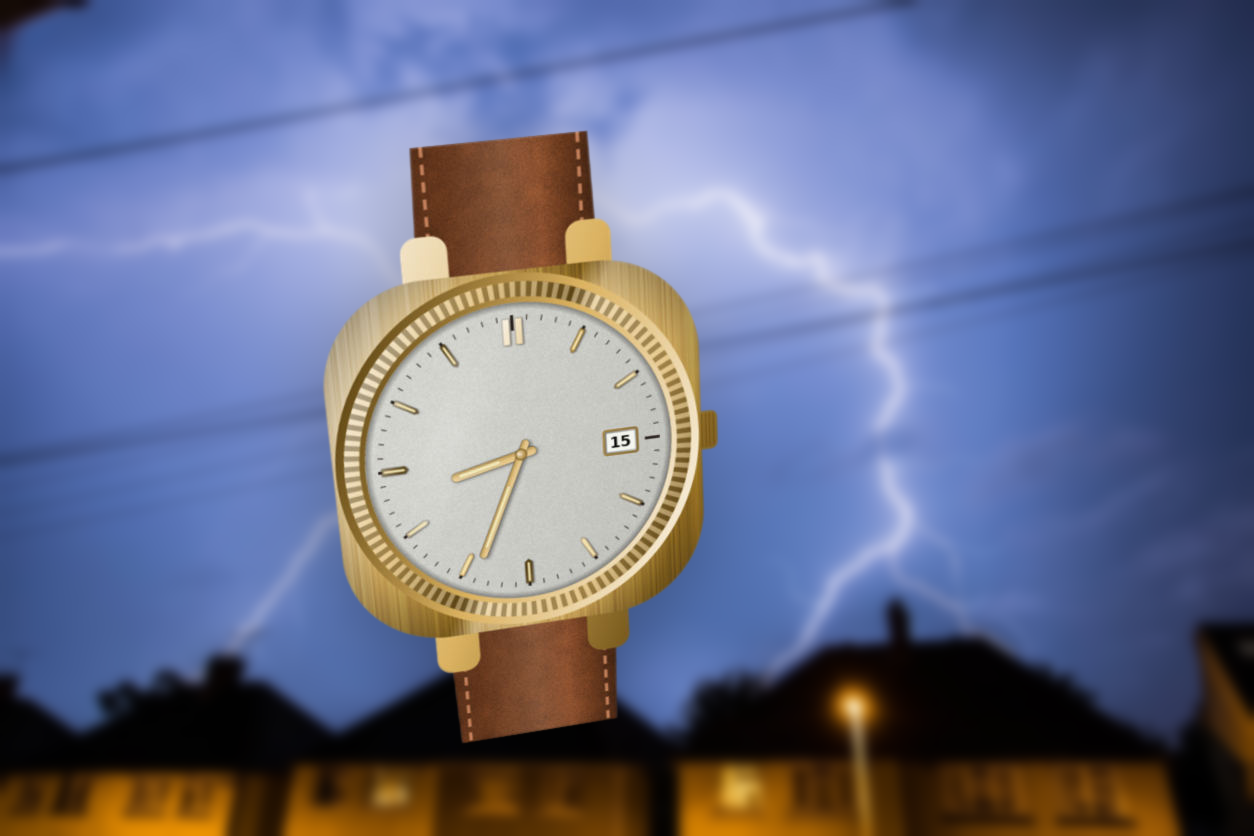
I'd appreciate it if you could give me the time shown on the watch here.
8:34
